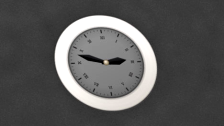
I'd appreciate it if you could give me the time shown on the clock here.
2:48
